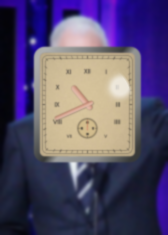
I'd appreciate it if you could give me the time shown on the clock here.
10:41
